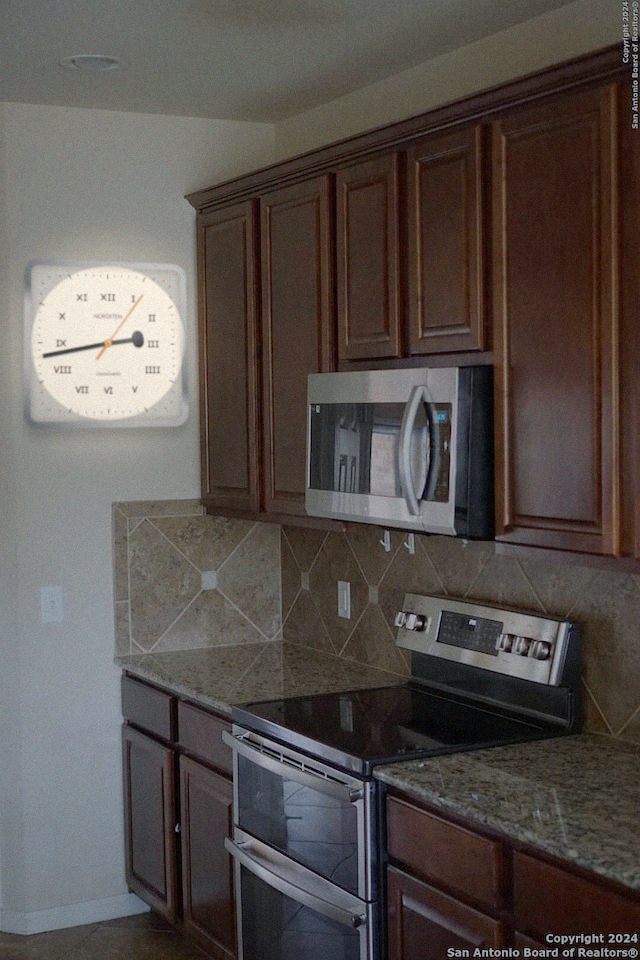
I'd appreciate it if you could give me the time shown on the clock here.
2:43:06
